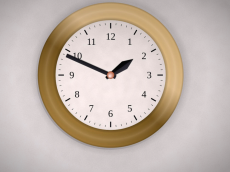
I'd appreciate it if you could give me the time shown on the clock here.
1:49
